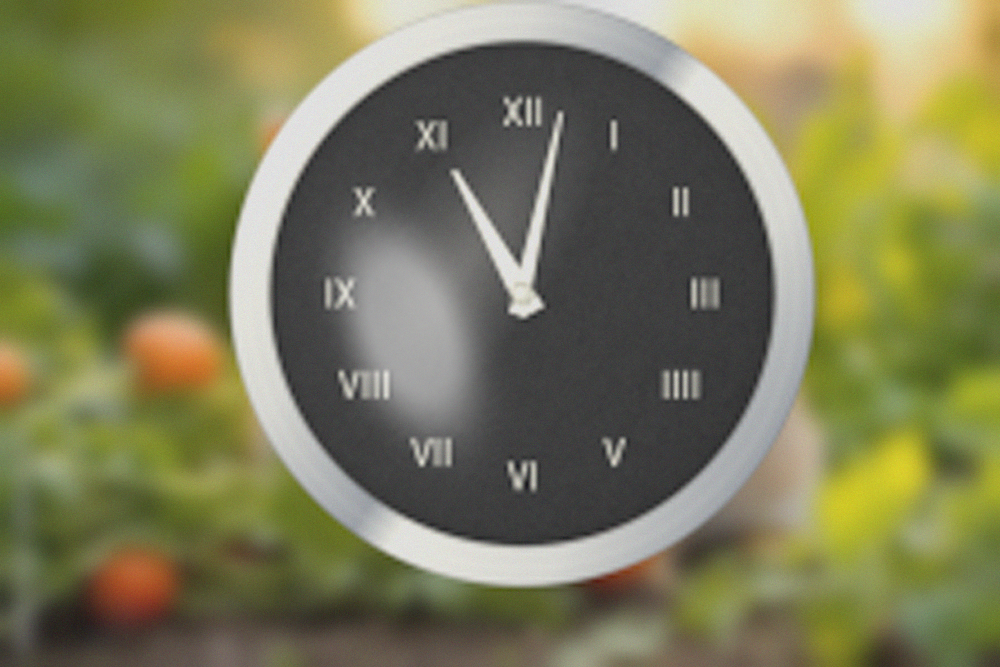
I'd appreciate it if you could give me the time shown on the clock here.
11:02
